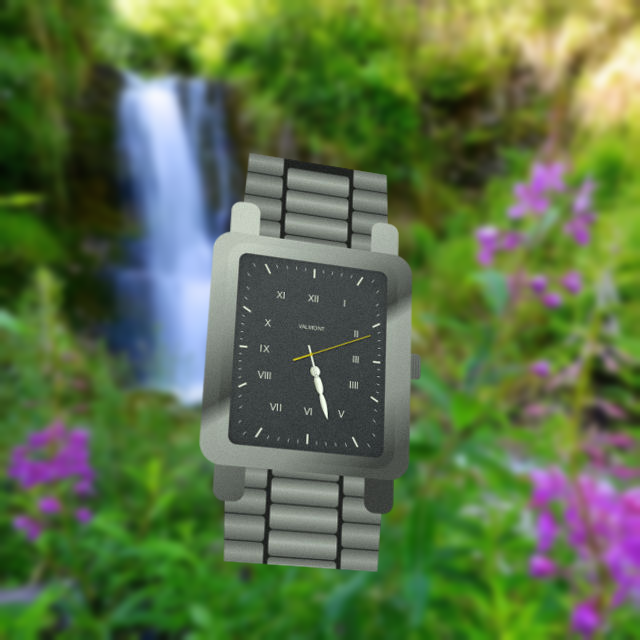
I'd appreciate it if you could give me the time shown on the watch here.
5:27:11
